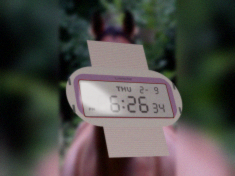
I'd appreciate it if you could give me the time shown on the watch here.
6:26:34
